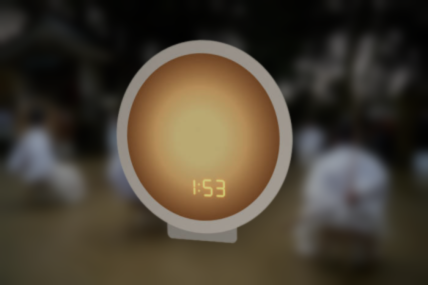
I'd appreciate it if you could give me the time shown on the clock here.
1:53
